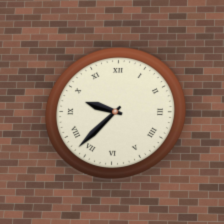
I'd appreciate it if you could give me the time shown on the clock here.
9:37
